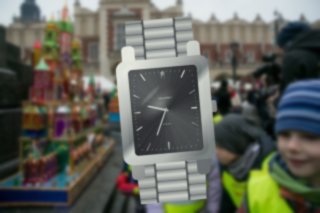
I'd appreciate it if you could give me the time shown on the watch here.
9:34
